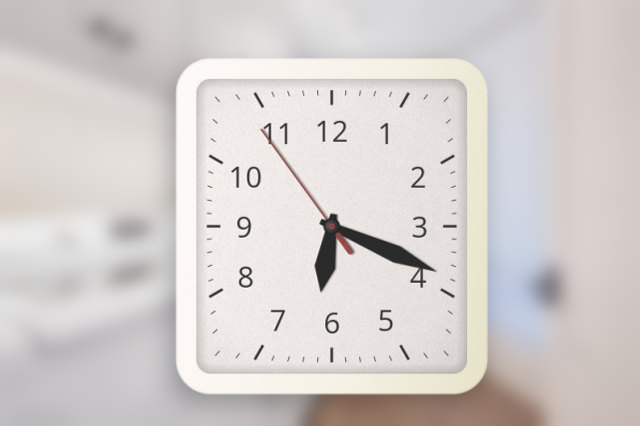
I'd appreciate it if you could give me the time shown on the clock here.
6:18:54
